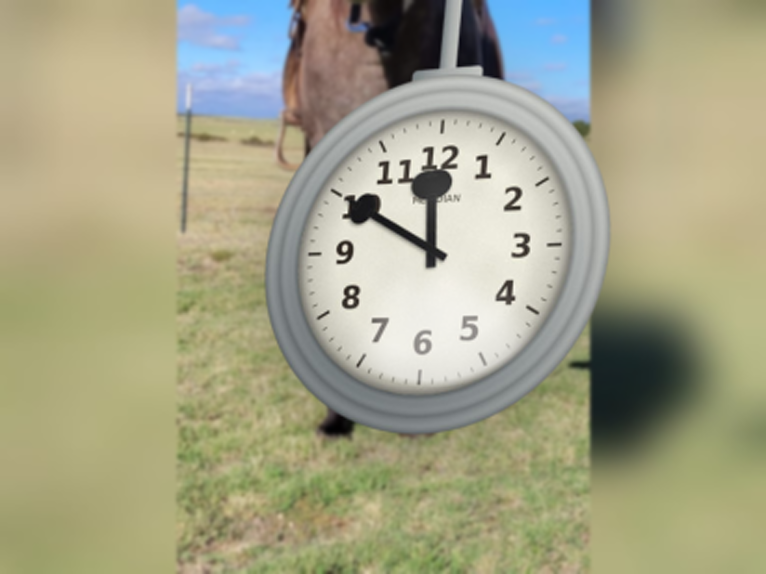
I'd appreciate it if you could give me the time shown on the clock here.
11:50
